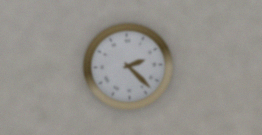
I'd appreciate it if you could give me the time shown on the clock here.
2:23
